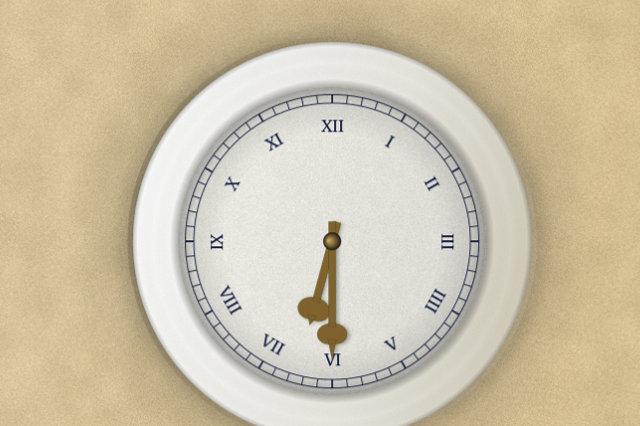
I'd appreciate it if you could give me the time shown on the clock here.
6:30
